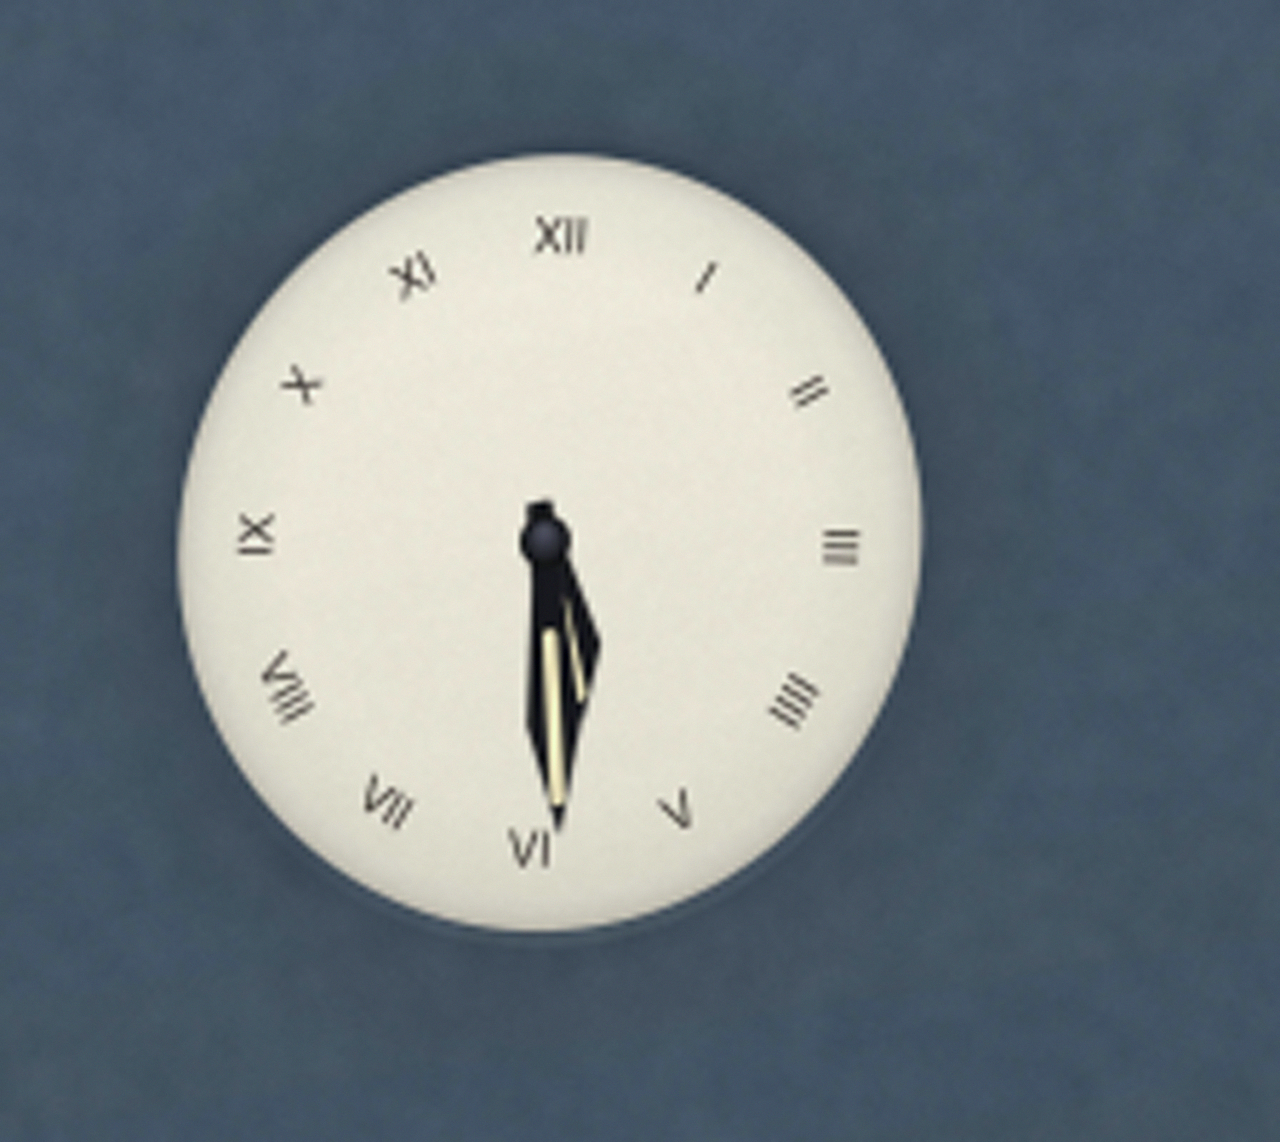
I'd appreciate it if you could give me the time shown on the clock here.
5:29
